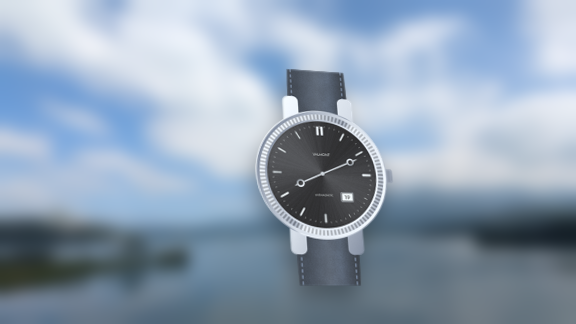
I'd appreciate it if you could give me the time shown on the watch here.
8:11
